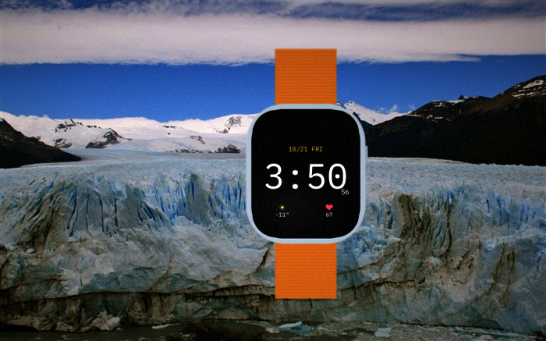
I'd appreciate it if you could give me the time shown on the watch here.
3:50
